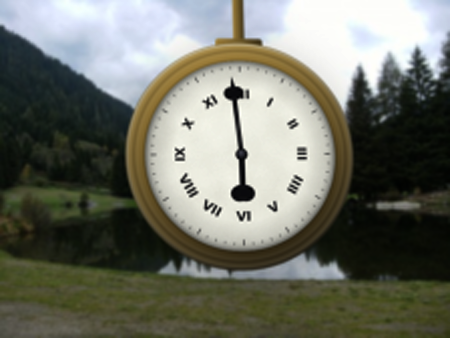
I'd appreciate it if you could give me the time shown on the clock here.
5:59
